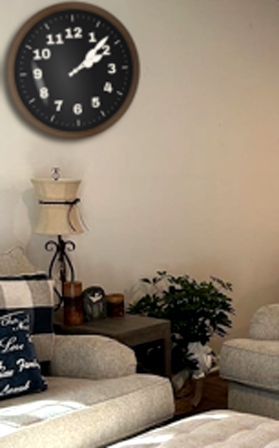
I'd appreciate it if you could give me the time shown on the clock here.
2:08
